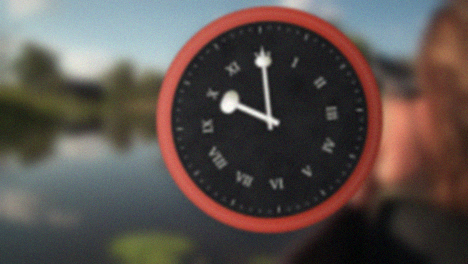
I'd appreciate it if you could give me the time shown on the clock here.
10:00
